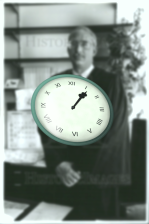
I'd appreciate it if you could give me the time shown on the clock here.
1:06
